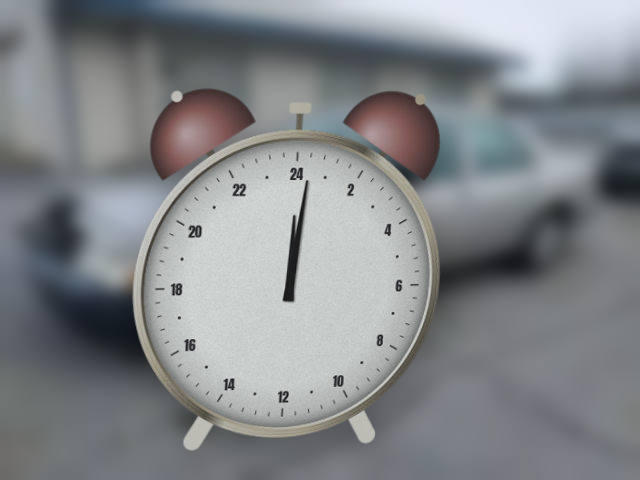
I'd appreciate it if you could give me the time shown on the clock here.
0:01
